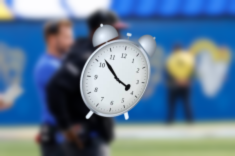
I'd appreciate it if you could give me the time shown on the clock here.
3:52
